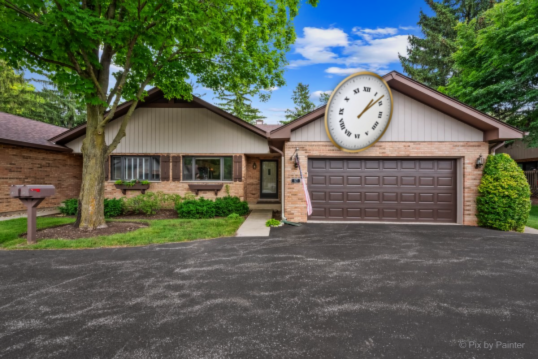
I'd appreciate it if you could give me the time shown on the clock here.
1:08
